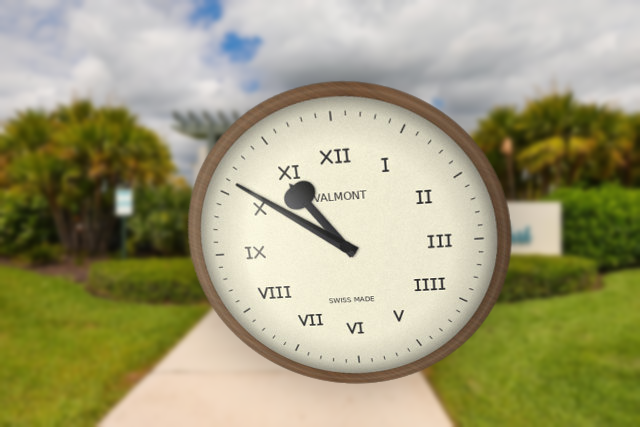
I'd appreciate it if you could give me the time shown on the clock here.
10:51
